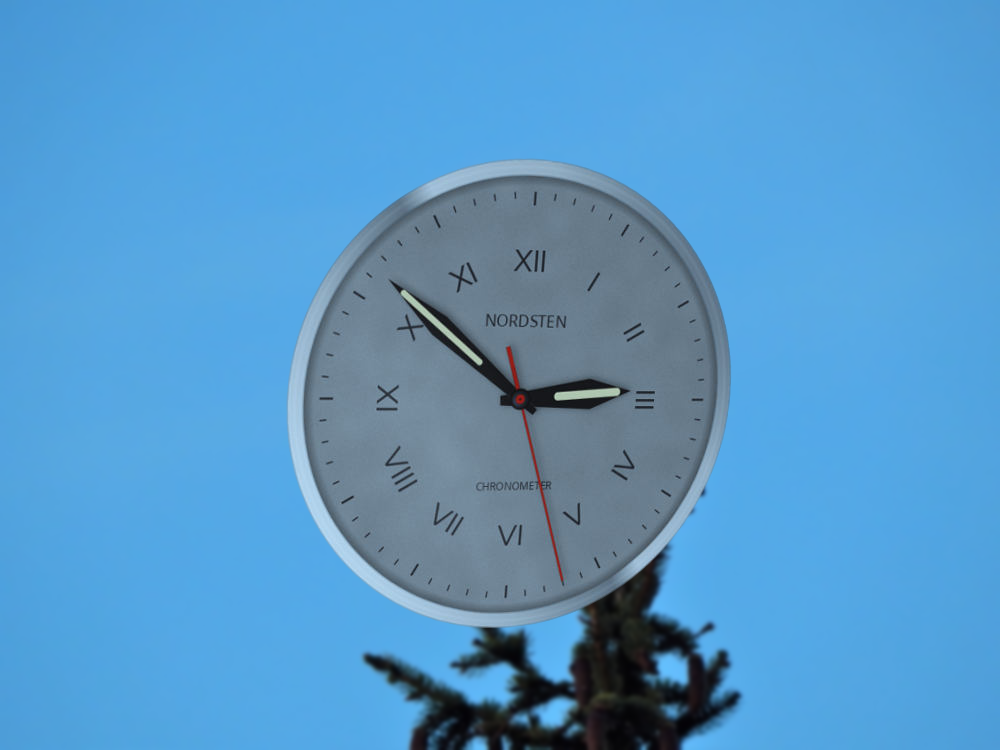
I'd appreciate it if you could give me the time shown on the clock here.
2:51:27
